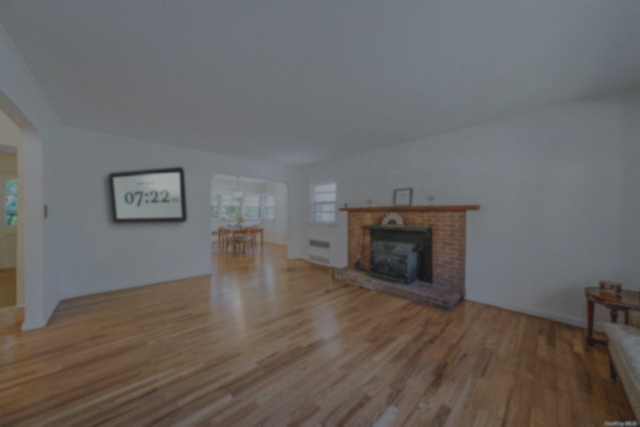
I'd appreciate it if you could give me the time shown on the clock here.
7:22
